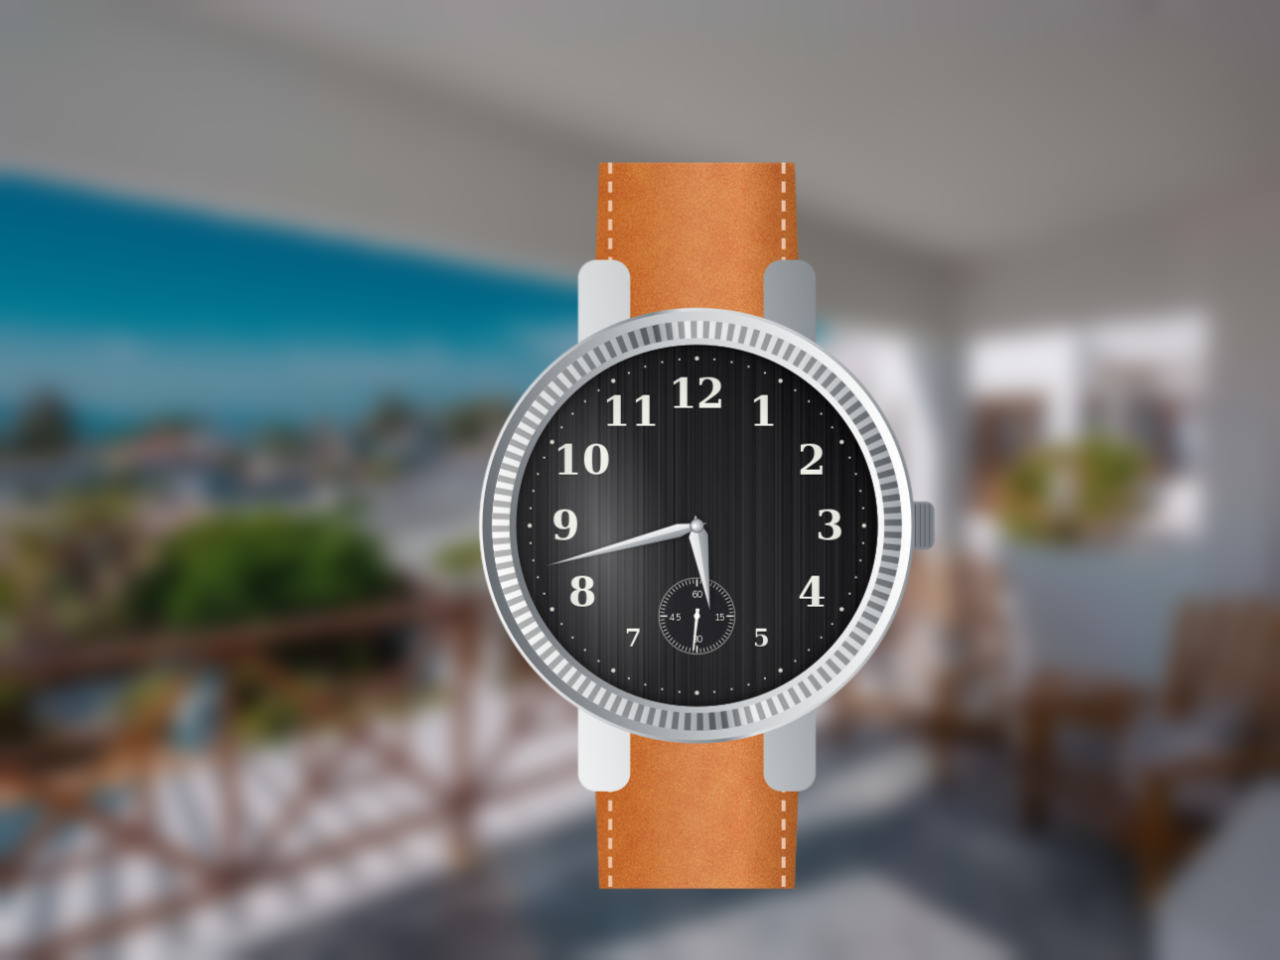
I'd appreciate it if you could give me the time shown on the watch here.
5:42:31
